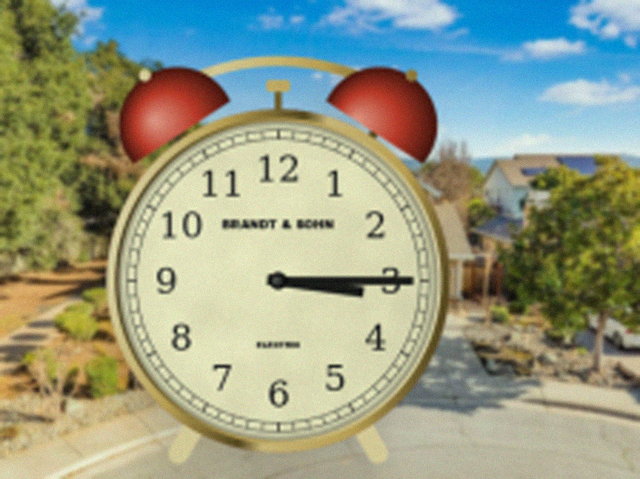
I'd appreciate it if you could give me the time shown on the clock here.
3:15
